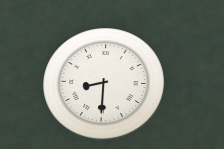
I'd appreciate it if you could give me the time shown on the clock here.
8:30
